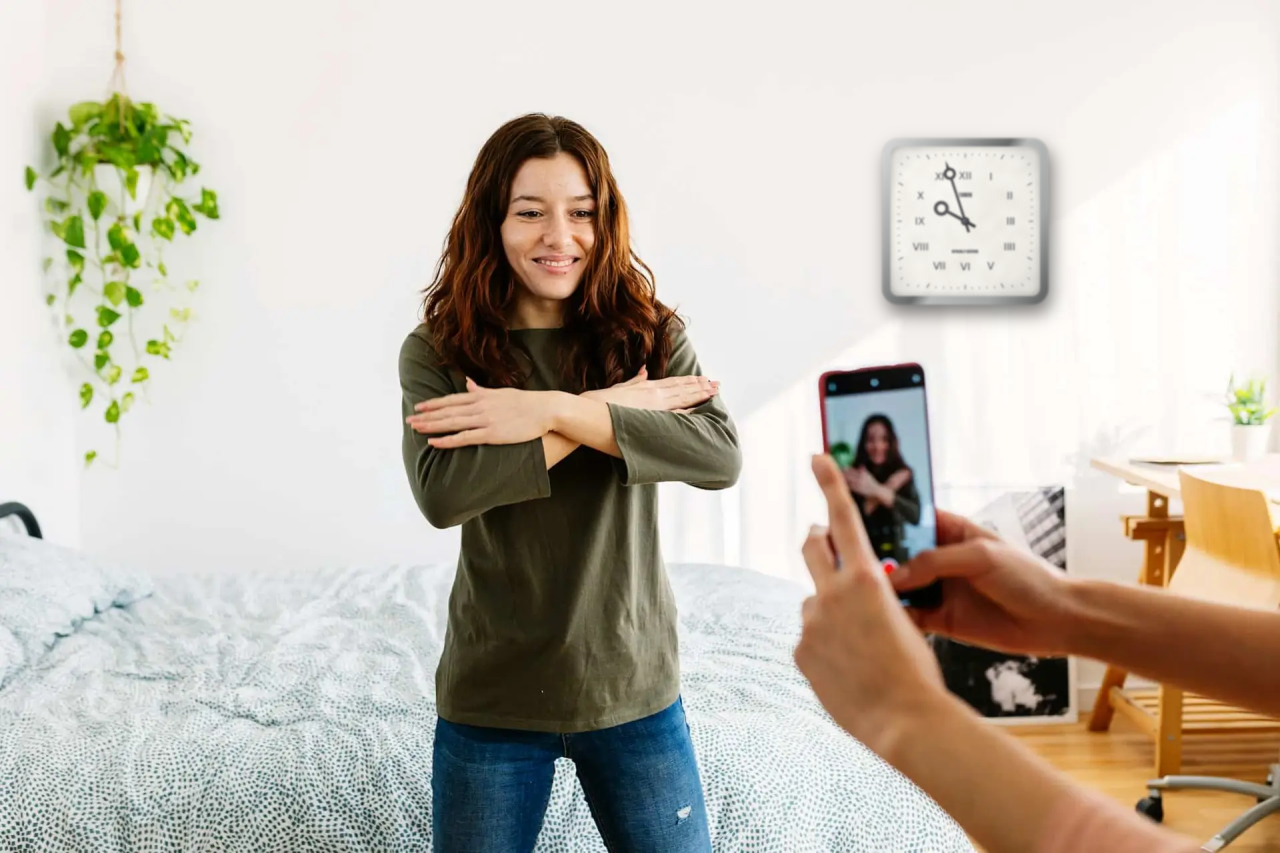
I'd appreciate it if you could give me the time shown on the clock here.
9:57
